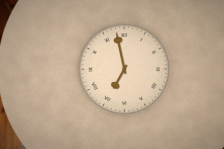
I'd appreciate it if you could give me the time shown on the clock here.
6:58
